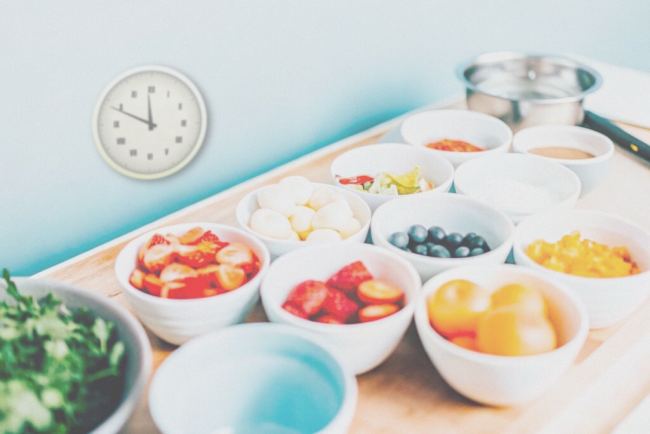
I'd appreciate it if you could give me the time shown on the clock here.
11:49
